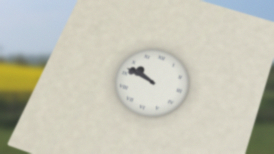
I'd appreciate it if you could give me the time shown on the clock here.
9:47
